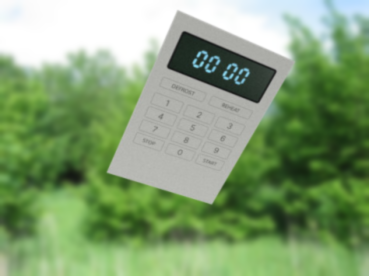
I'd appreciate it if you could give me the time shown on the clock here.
0:00
